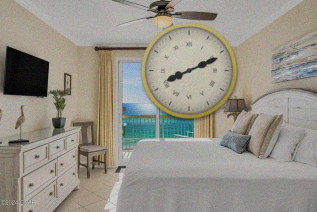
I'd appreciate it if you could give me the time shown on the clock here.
8:11
